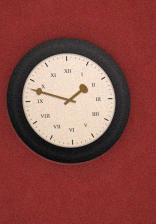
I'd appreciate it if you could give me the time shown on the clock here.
1:48
